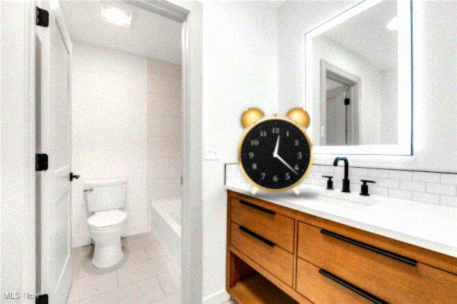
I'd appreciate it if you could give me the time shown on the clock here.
12:22
